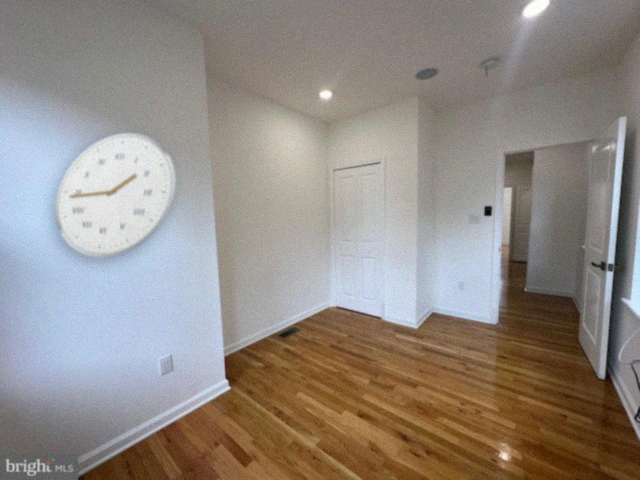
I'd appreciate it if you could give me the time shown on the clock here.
1:44
